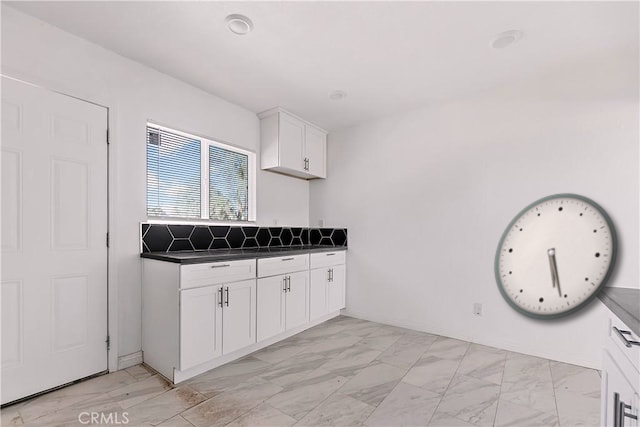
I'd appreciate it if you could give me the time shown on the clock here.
5:26
